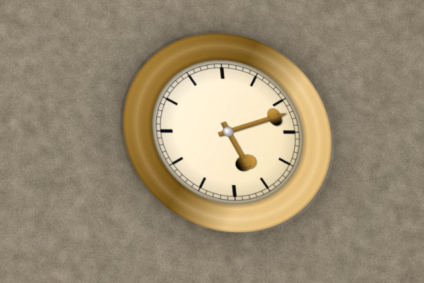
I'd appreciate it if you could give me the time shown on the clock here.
5:12
